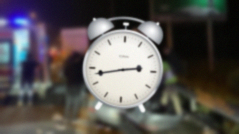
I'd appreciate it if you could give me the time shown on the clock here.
2:43
